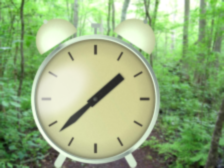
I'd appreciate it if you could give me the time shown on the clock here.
1:38
